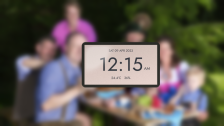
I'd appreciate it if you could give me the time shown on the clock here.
12:15
